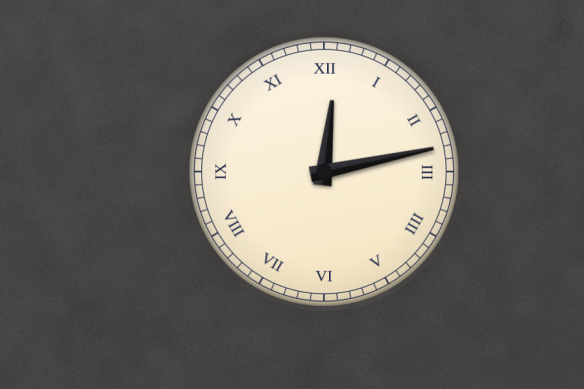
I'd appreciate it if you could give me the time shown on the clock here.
12:13
